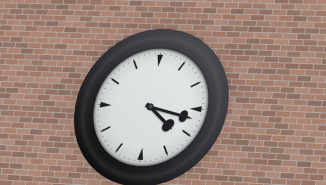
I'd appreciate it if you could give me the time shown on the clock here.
4:17
